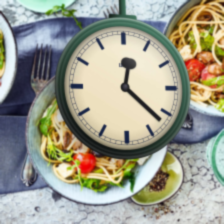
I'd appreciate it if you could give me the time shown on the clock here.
12:22
